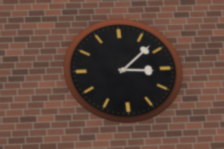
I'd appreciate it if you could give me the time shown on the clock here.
3:08
